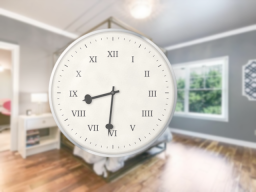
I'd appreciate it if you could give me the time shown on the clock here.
8:31
